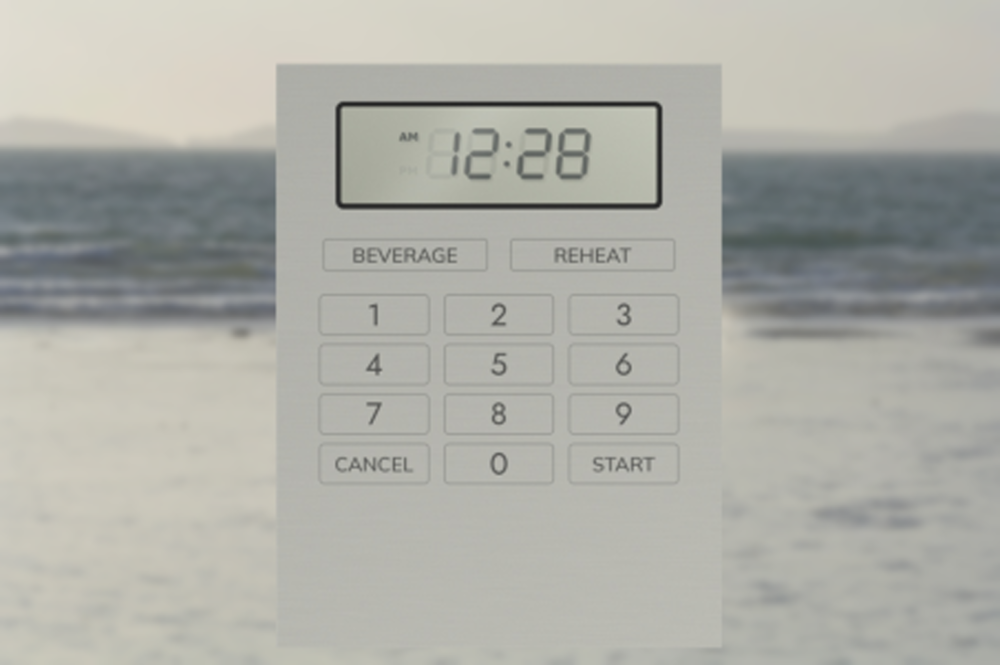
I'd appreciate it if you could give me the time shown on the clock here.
12:28
